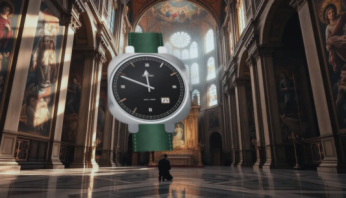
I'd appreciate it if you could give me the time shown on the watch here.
11:49
